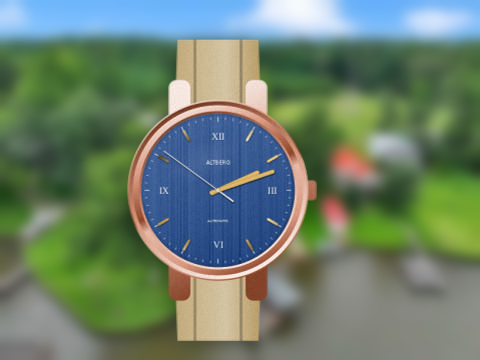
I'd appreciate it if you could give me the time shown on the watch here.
2:11:51
